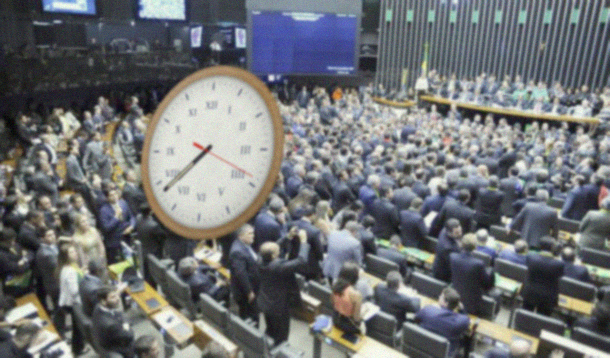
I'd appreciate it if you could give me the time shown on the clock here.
7:38:19
